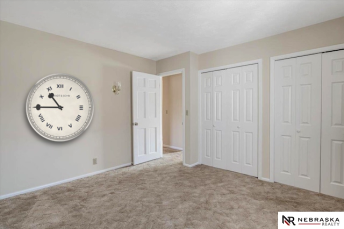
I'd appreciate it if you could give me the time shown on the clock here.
10:45
